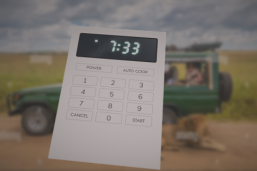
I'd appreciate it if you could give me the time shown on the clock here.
7:33
